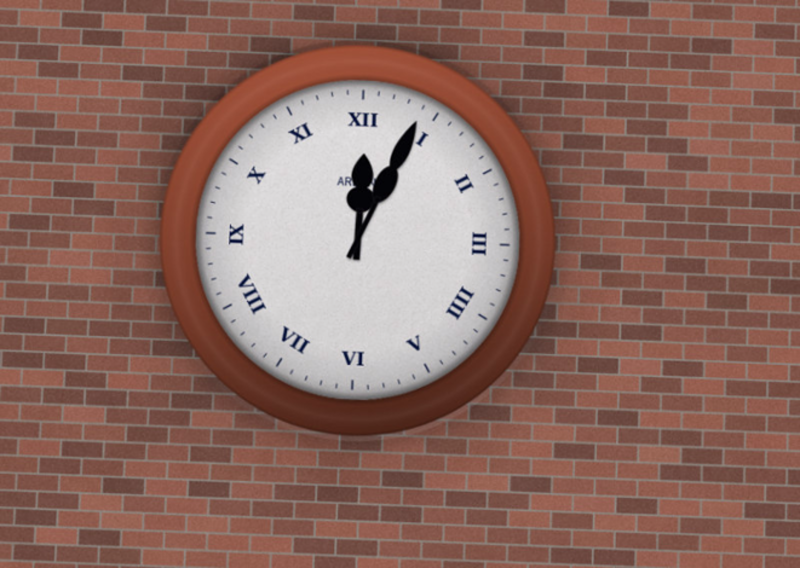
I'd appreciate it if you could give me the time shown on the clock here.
12:04
